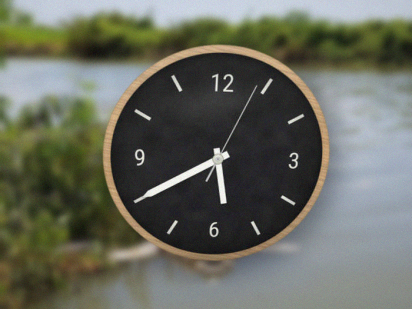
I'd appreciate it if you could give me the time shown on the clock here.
5:40:04
